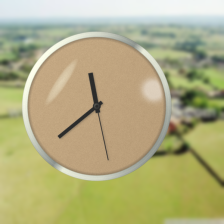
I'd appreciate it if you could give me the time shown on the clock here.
11:38:28
